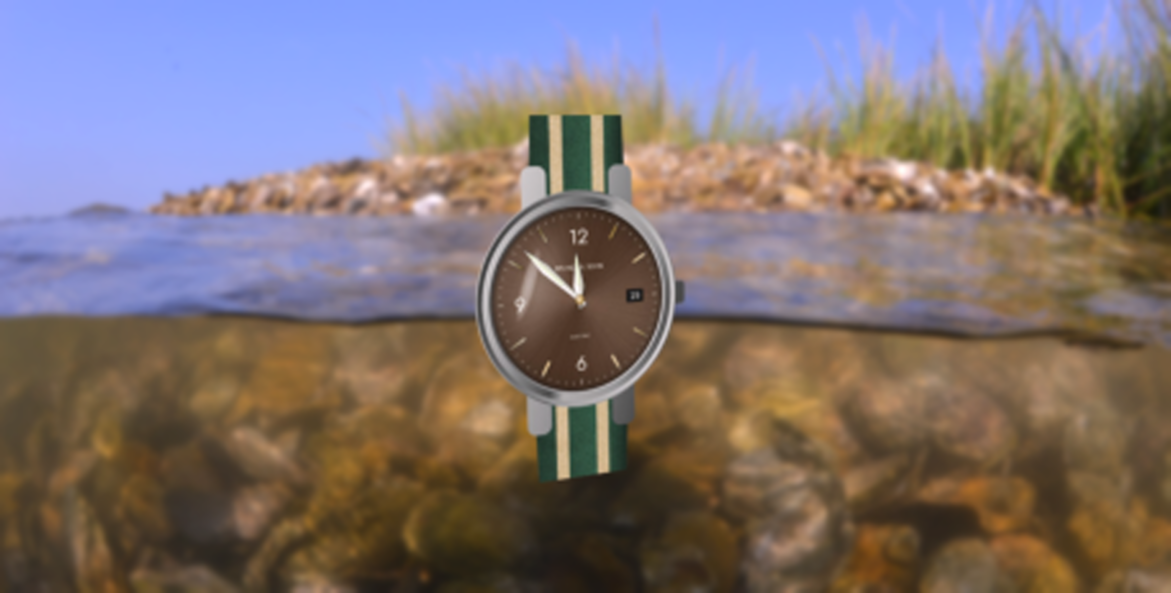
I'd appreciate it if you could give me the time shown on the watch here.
11:52
